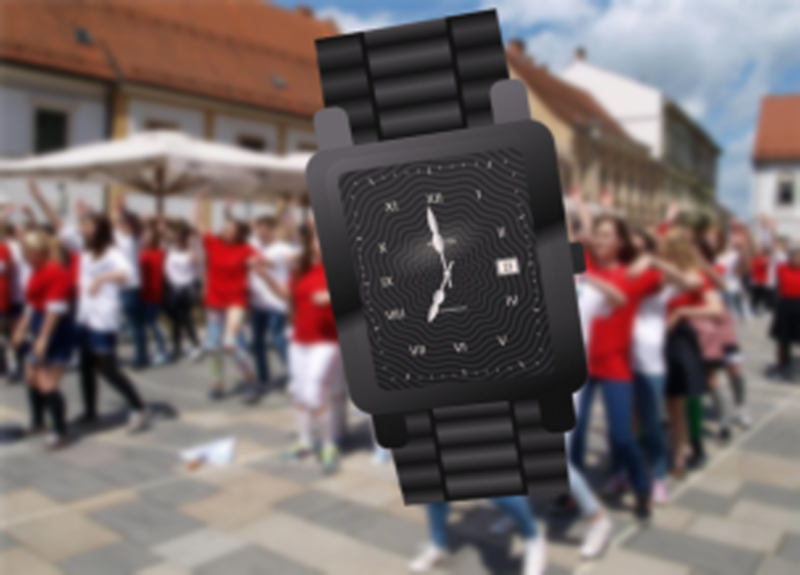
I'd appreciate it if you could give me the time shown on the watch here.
6:59
